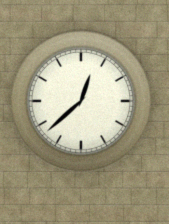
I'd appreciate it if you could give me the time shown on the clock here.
12:38
